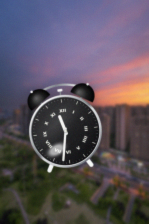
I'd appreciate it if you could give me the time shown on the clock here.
11:32
